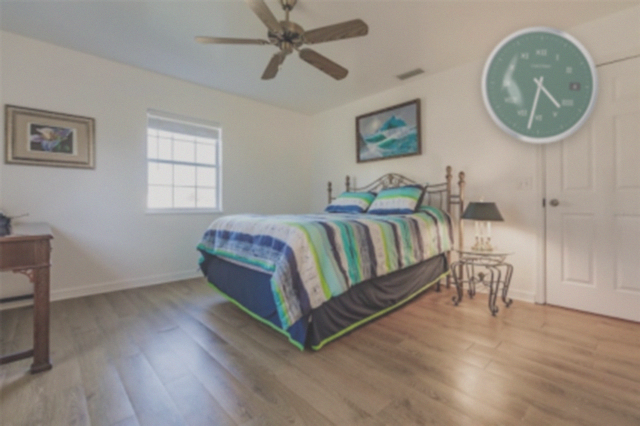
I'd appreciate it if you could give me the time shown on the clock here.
4:32
